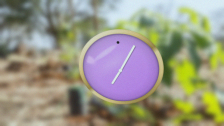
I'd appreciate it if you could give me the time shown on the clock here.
7:05
